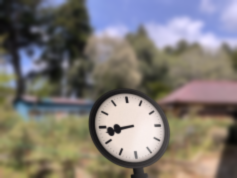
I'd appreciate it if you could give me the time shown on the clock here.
8:43
